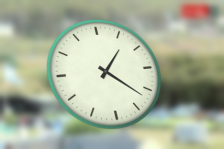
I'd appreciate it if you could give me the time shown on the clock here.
1:22
